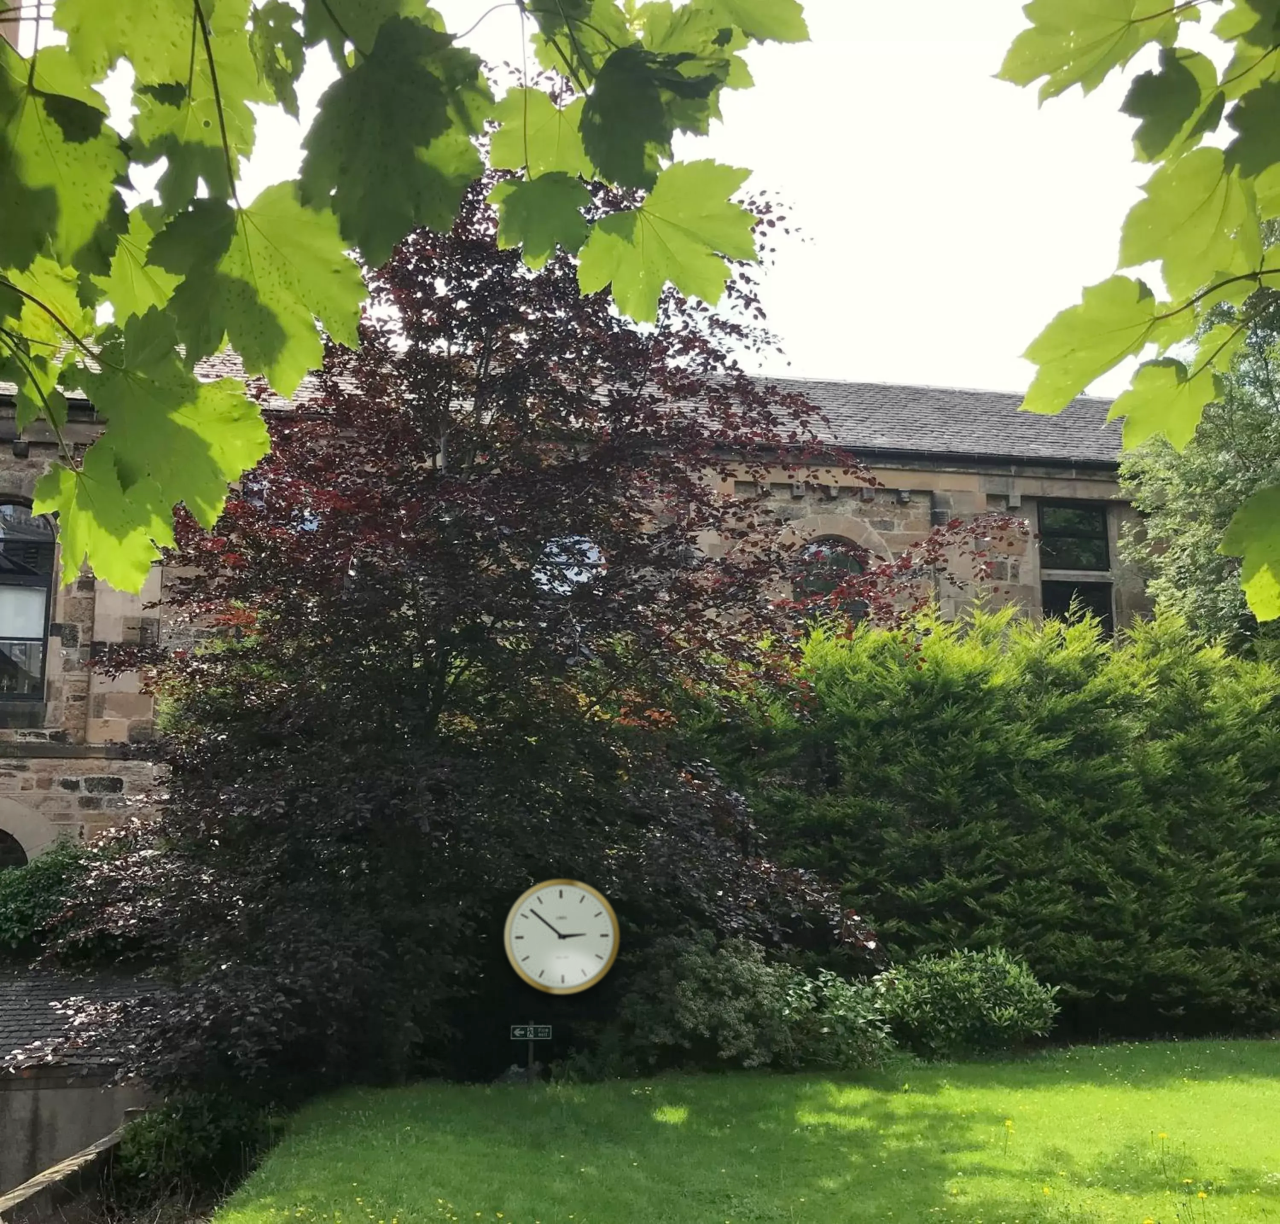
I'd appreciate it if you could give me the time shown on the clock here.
2:52
